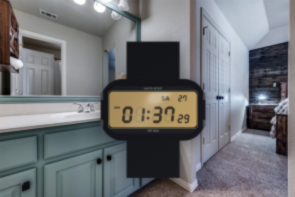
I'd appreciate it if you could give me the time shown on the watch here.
1:37
